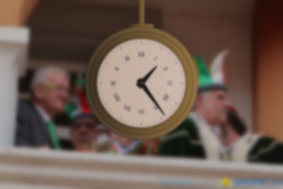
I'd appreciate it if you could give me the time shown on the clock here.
1:24
